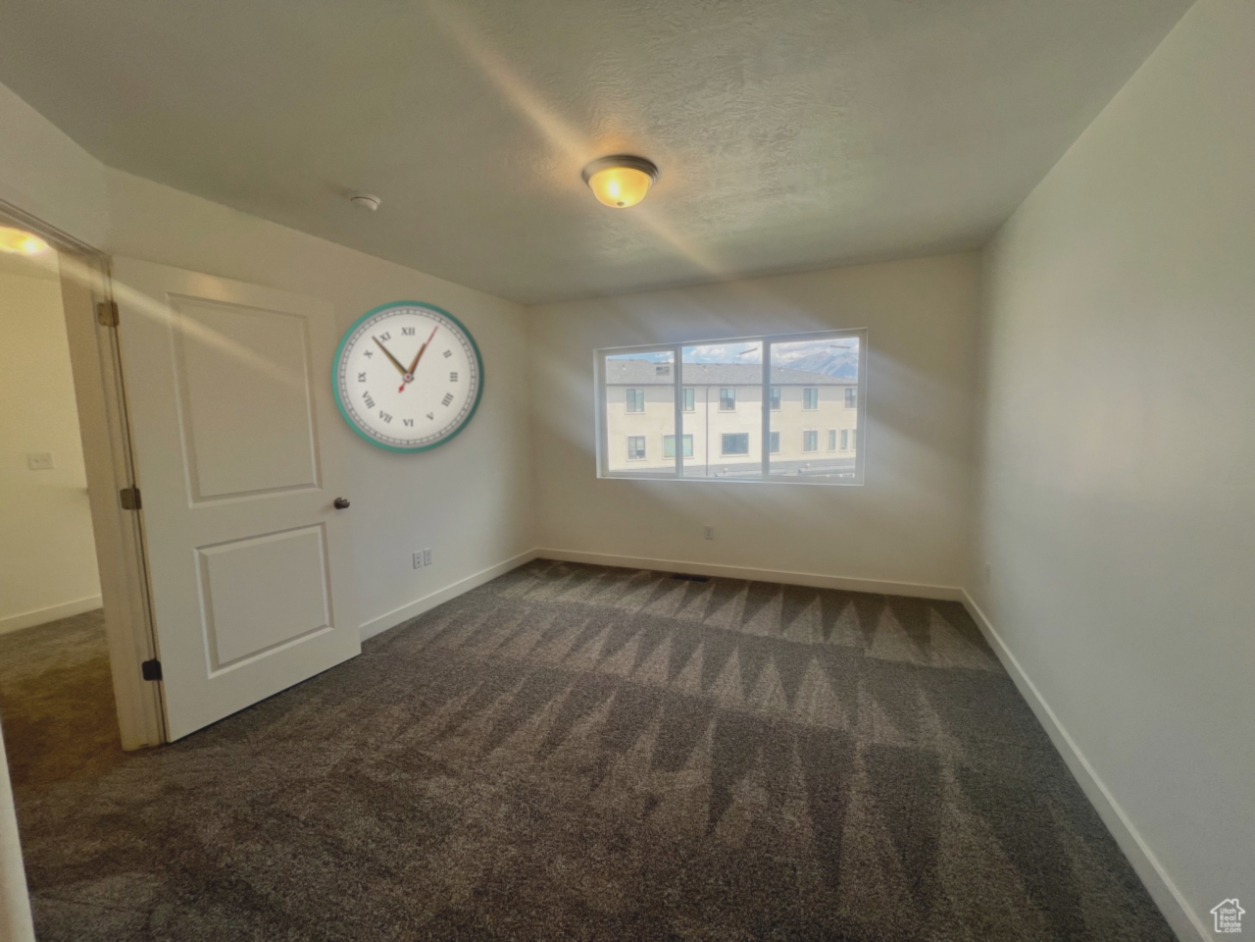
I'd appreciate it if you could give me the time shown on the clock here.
12:53:05
